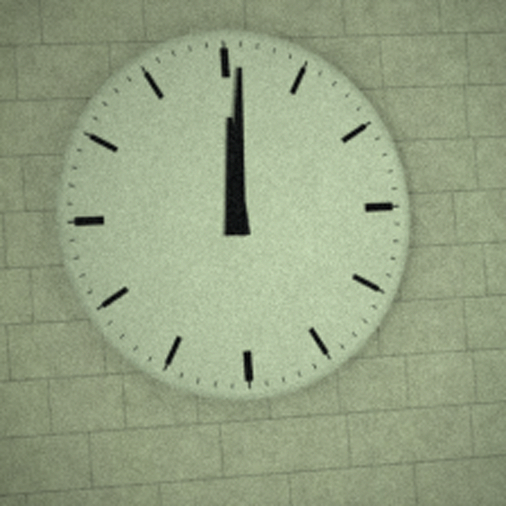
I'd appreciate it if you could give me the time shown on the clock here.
12:01
